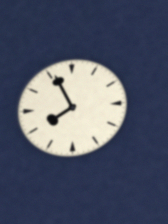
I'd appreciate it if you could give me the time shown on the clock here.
7:56
